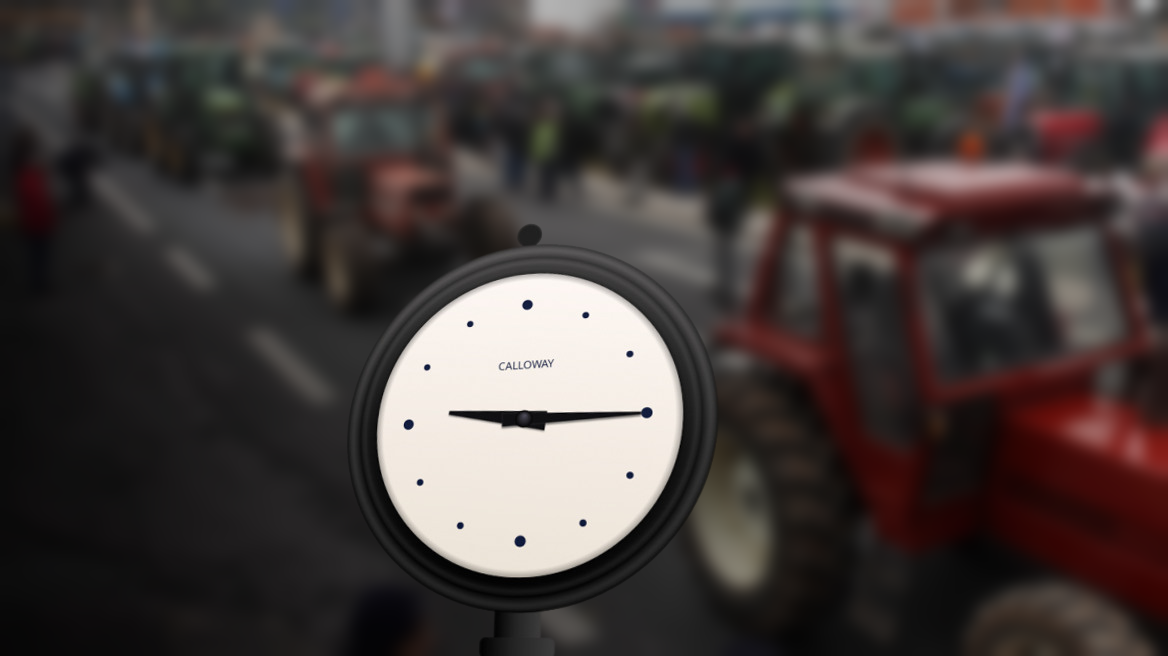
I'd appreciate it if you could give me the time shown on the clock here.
9:15
